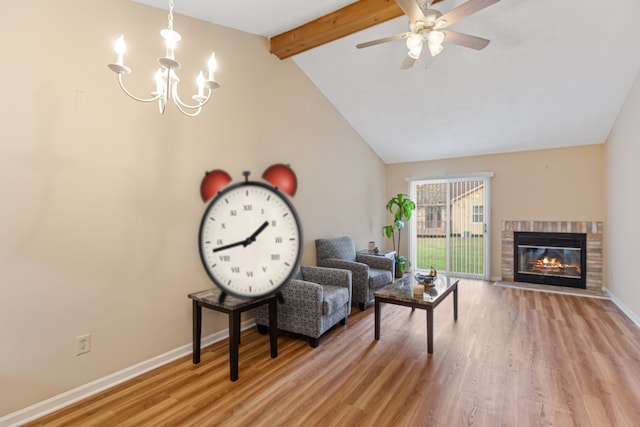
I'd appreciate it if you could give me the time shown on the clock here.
1:43
